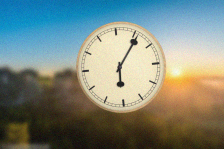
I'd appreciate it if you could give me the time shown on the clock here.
6:06
